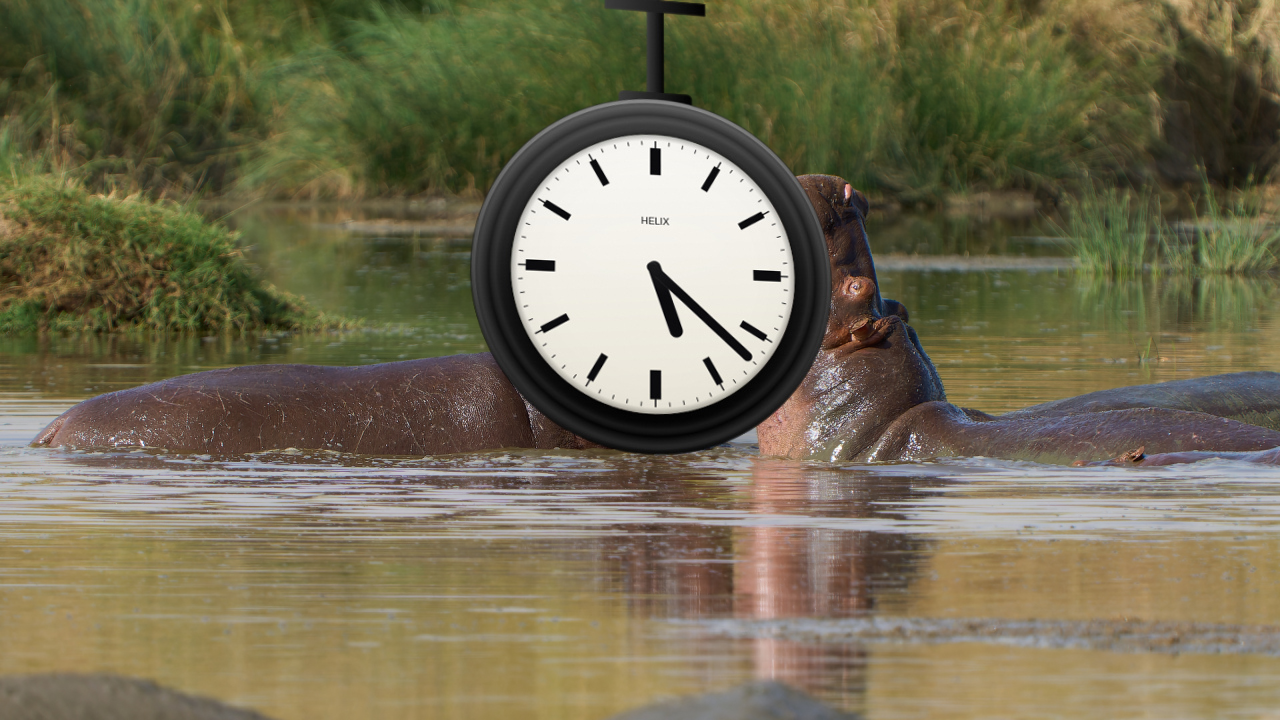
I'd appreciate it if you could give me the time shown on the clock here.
5:22
